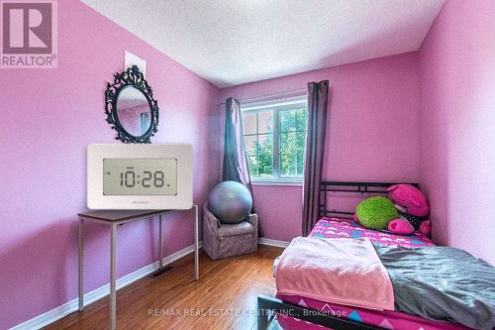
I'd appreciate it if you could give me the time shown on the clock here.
10:28
